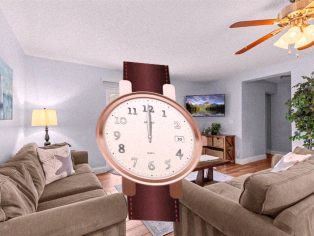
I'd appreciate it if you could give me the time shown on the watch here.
12:00
